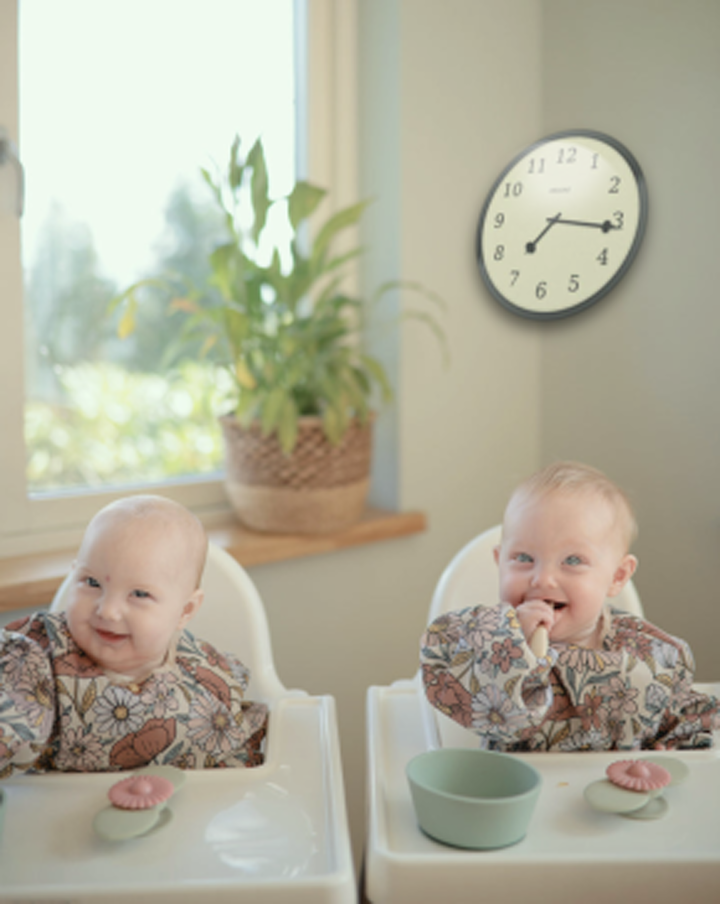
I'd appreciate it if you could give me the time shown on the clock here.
7:16
